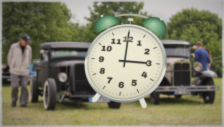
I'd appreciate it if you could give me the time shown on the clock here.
3:00
